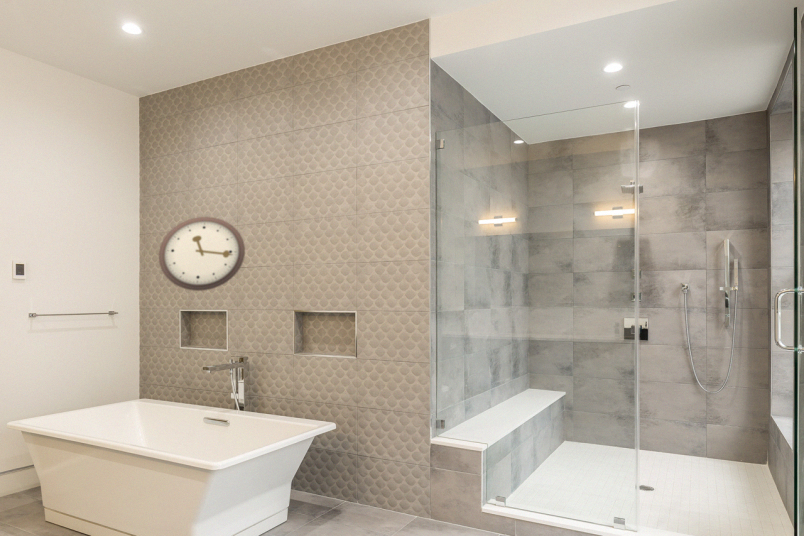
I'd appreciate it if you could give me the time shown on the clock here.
11:16
